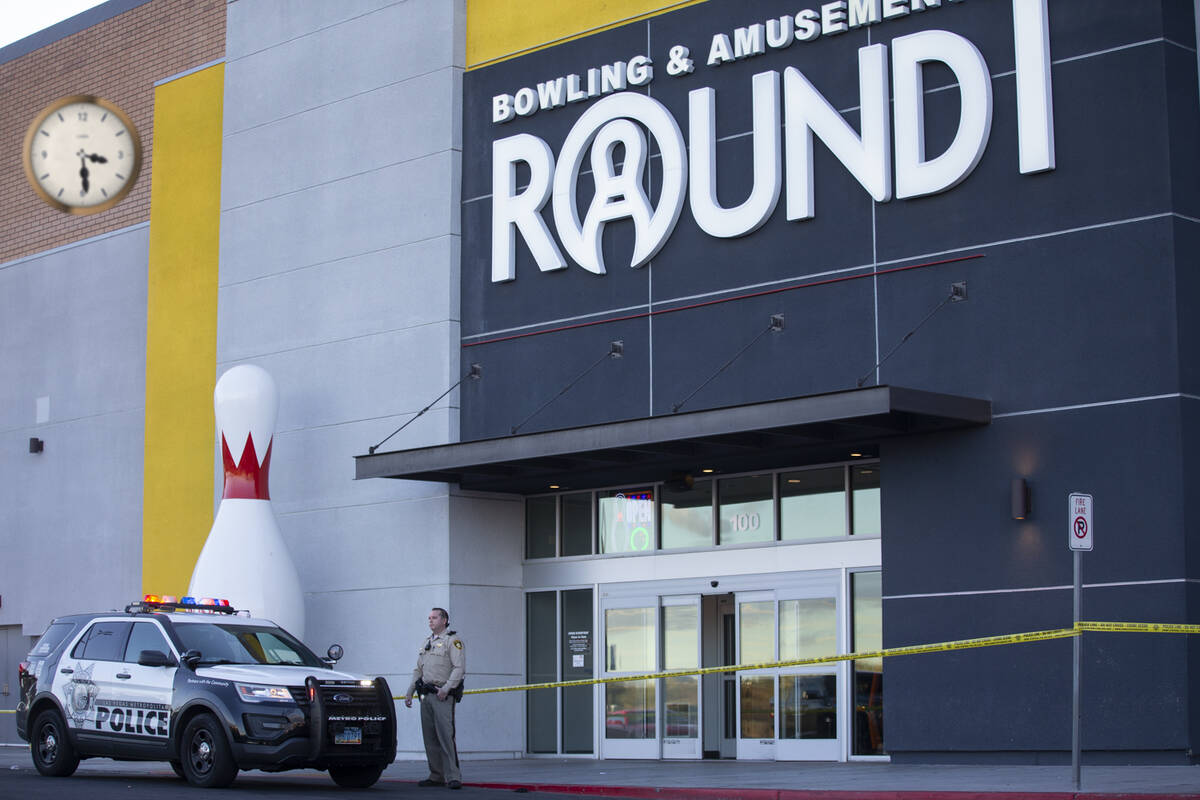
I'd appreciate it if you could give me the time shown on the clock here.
3:29
